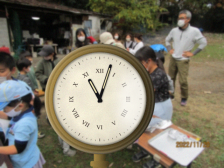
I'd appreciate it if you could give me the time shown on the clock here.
11:03
